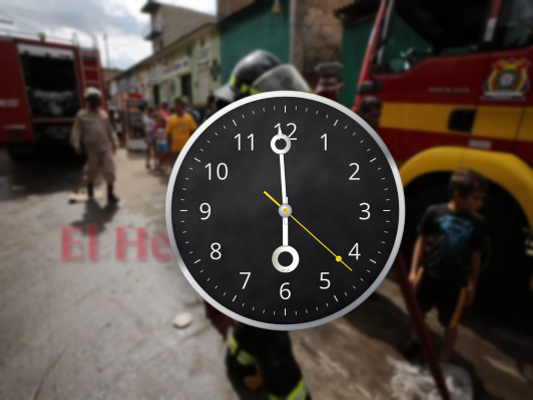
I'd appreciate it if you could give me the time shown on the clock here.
5:59:22
